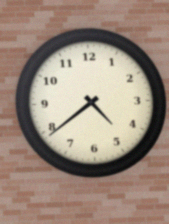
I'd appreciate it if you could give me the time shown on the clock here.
4:39
